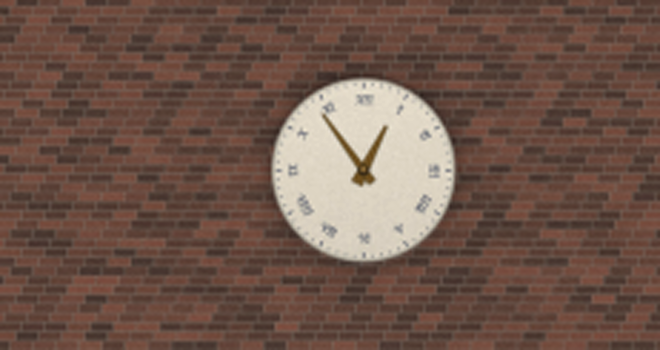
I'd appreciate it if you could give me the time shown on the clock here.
12:54
